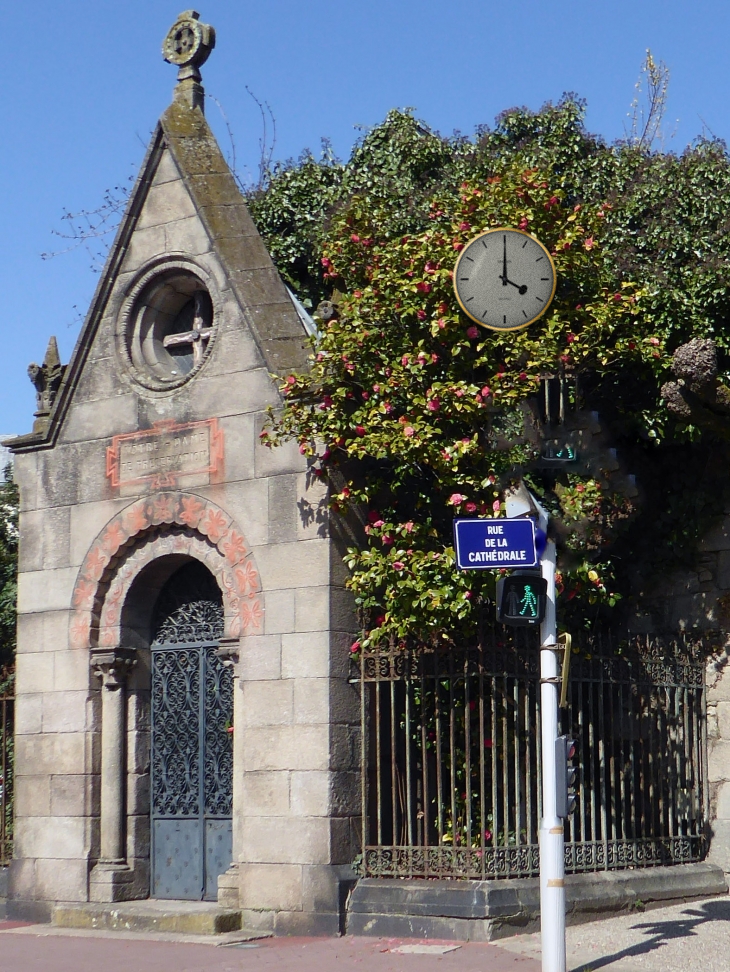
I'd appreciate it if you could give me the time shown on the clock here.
4:00
